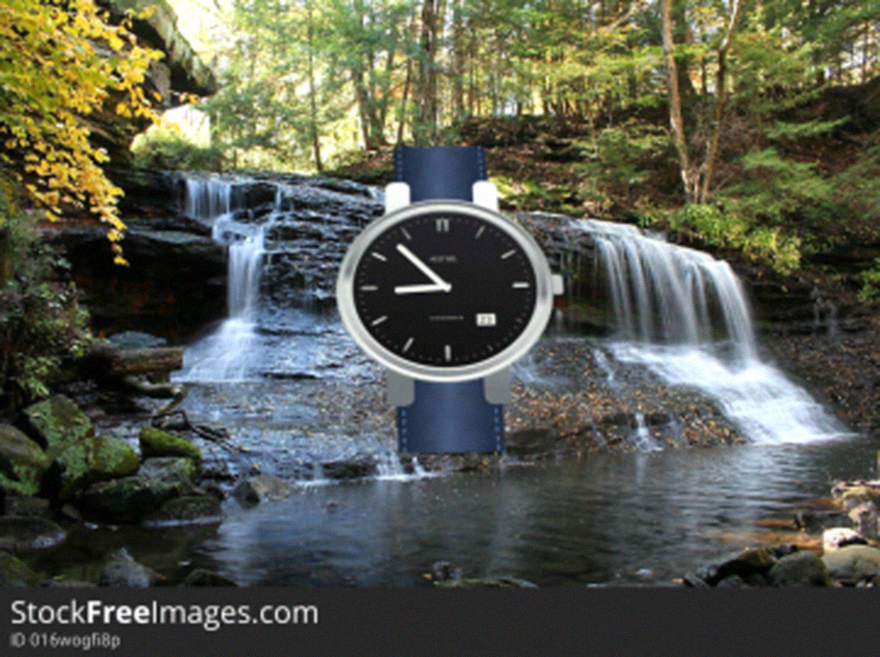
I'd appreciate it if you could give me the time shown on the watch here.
8:53
